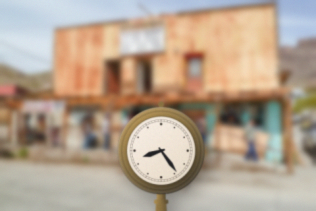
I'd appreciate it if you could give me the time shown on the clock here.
8:24
